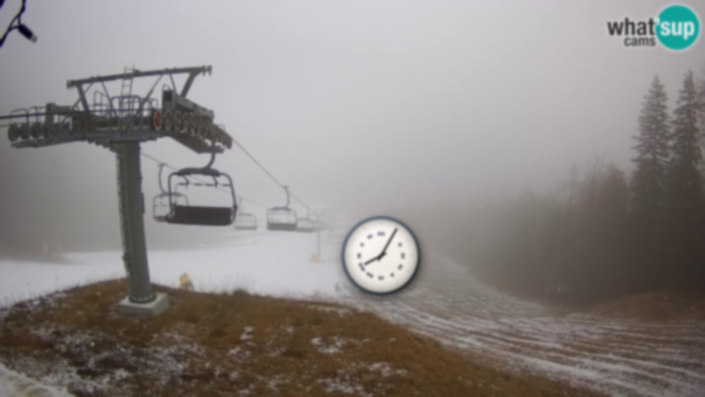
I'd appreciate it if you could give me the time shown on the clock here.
8:05
